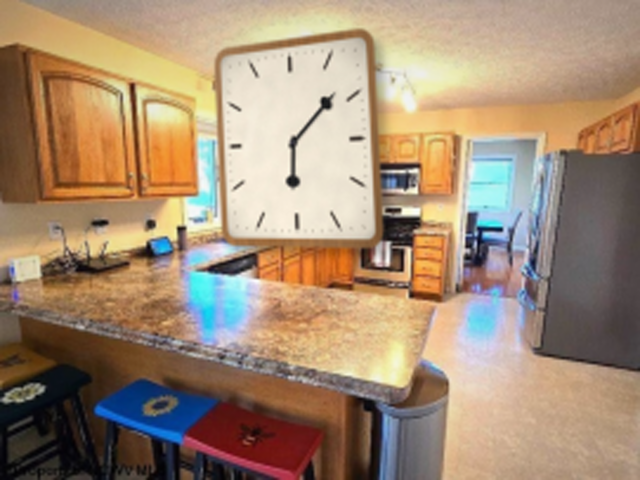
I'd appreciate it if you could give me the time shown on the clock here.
6:08
